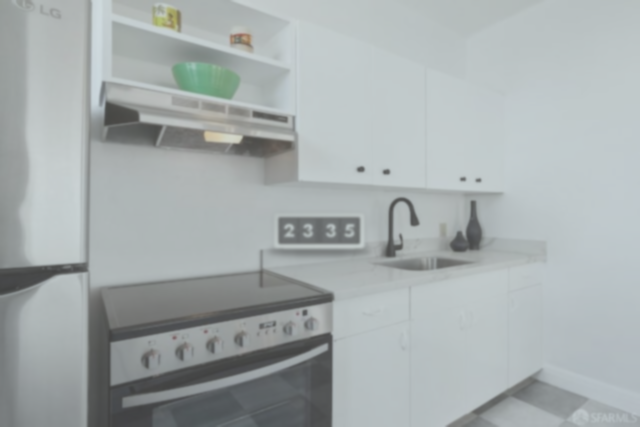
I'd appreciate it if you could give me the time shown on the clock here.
23:35
